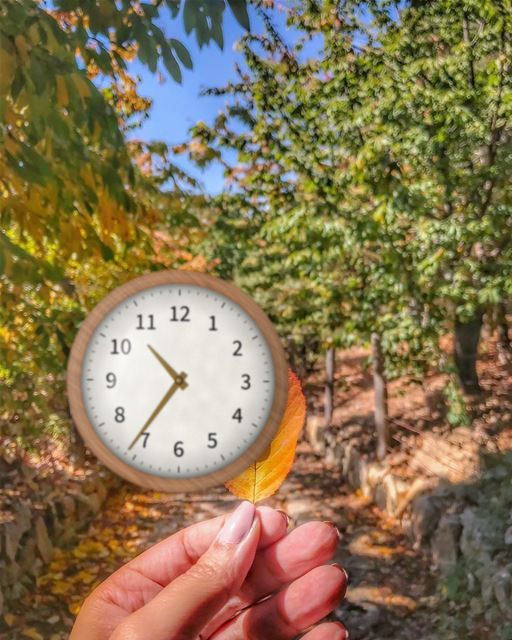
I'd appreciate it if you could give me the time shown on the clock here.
10:36
